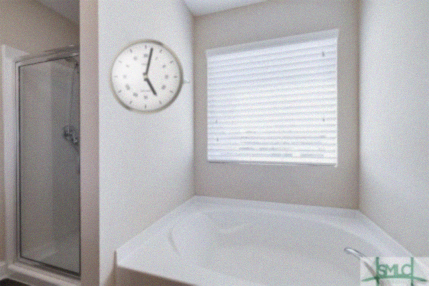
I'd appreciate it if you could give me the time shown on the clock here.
5:02
